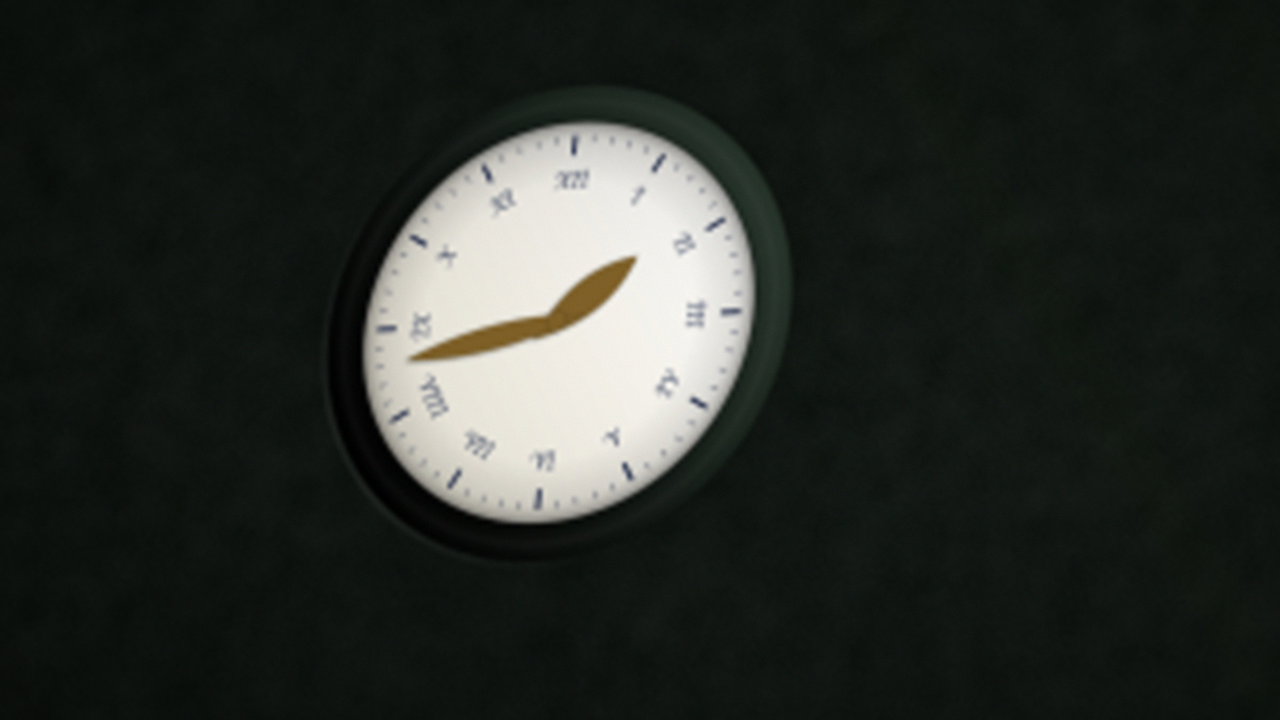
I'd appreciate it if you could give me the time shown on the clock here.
1:43
